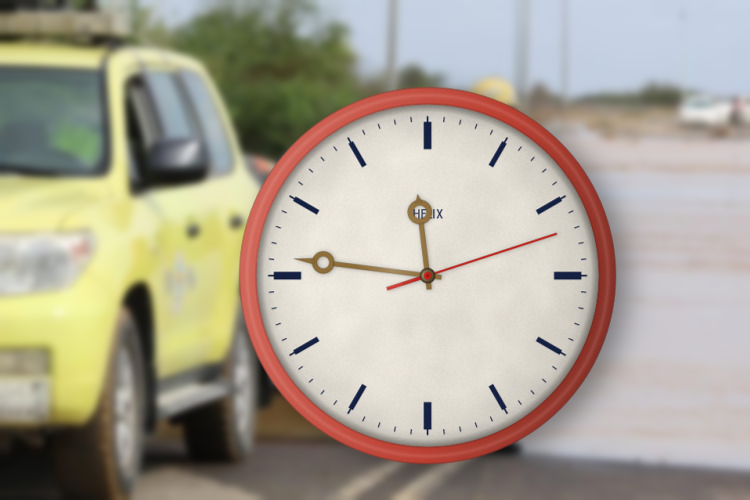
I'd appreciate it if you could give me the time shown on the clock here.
11:46:12
